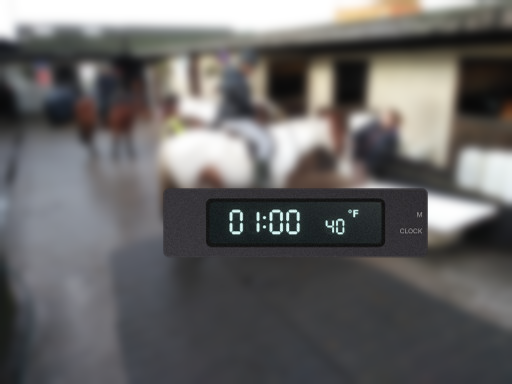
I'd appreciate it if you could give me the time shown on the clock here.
1:00
